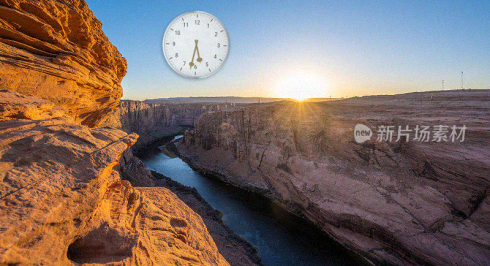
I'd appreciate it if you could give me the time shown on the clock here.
5:32
